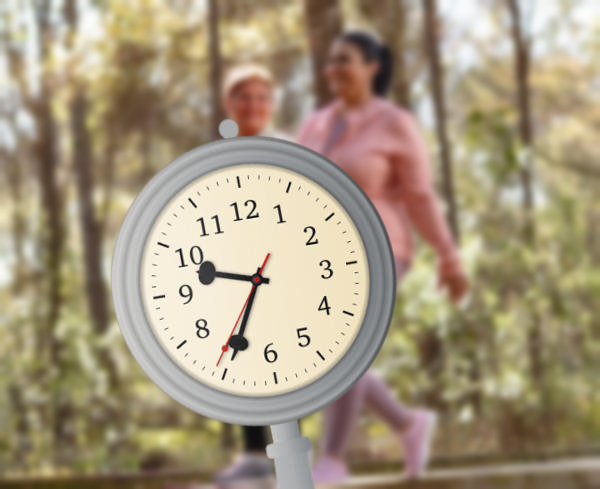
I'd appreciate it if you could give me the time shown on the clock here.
9:34:36
